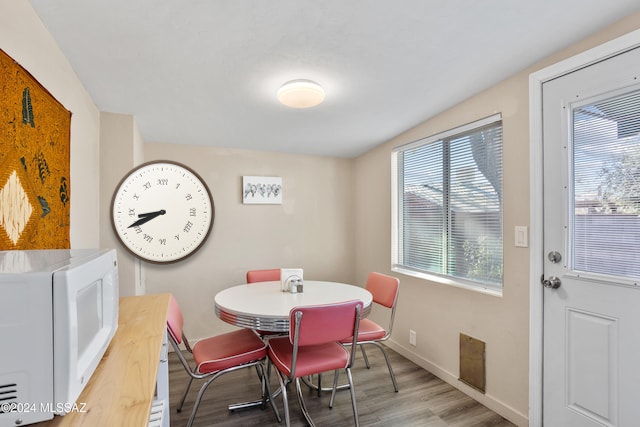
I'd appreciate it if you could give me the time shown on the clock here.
8:41
